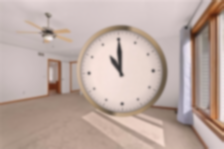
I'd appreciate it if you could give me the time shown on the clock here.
11:00
